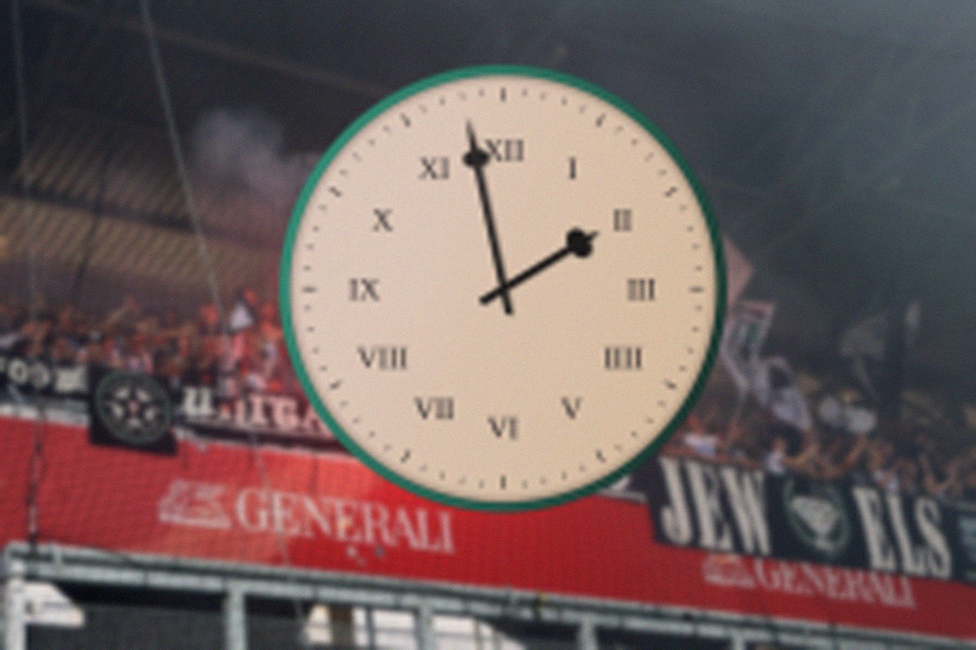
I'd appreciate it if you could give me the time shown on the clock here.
1:58
